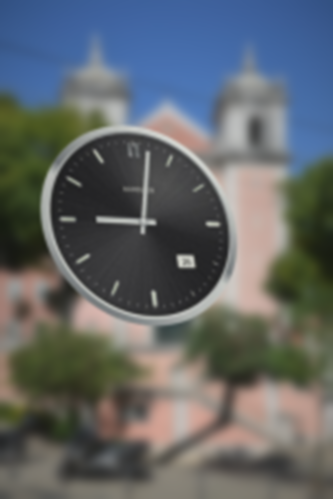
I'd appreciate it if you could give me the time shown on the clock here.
9:02
